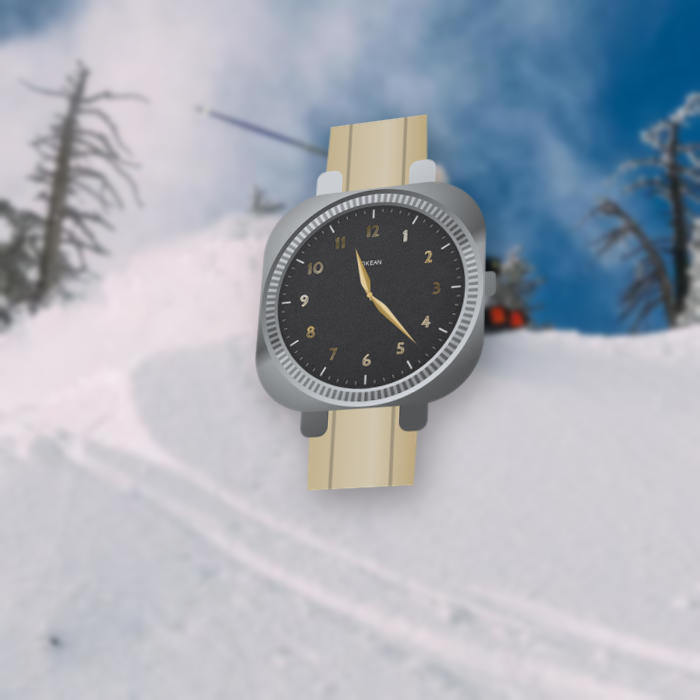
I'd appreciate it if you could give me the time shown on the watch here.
11:23
